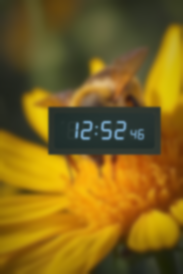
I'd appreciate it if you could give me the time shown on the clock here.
12:52
